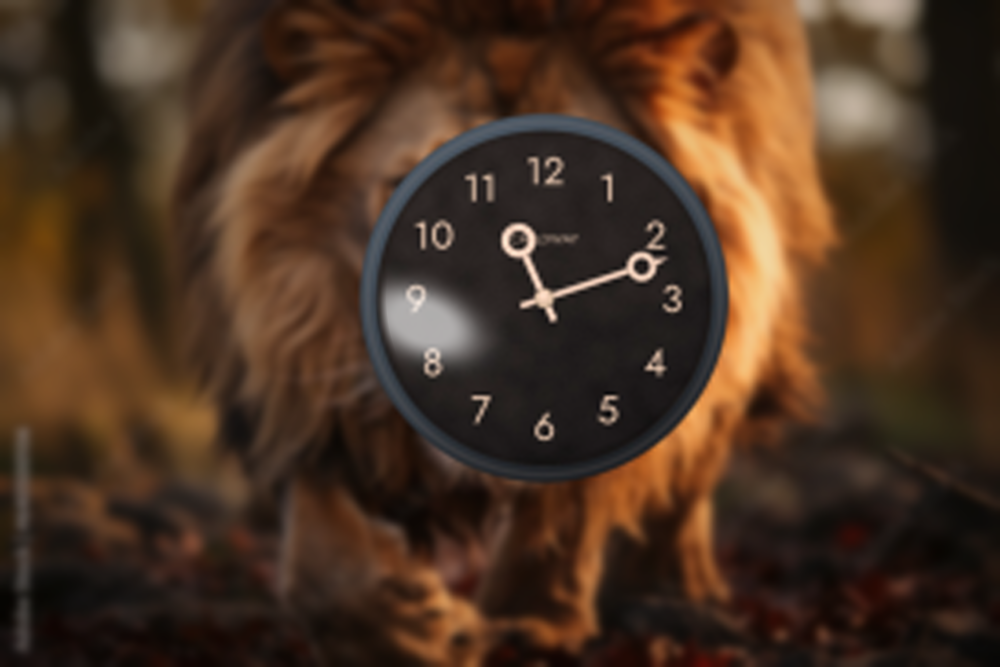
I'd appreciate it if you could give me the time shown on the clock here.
11:12
